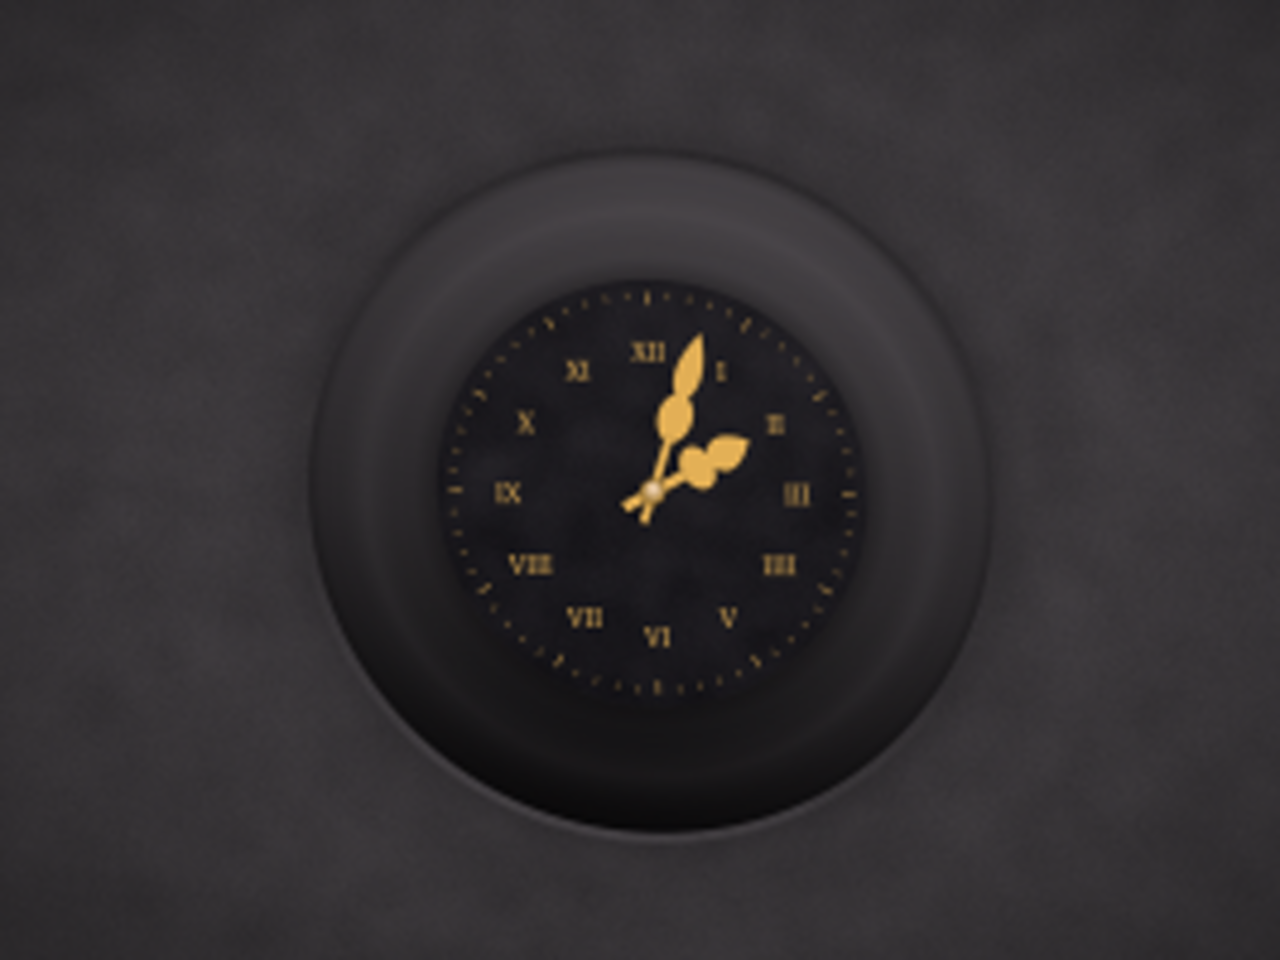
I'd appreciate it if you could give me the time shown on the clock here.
2:03
